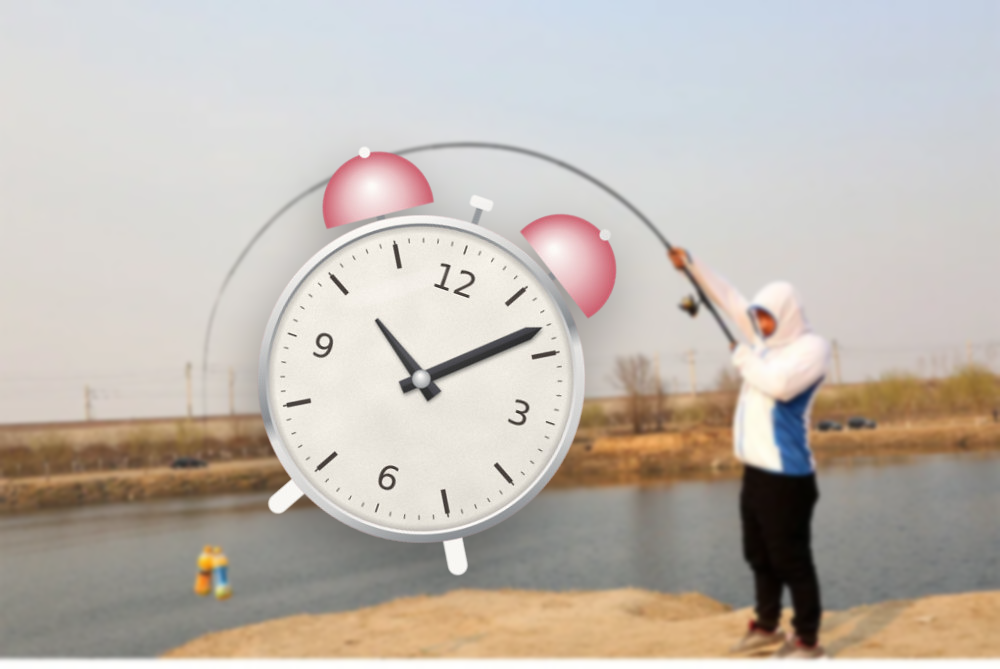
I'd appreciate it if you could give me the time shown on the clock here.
10:08
